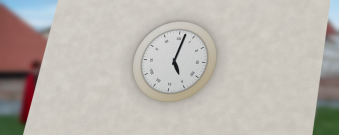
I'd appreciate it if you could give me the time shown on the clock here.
5:02
